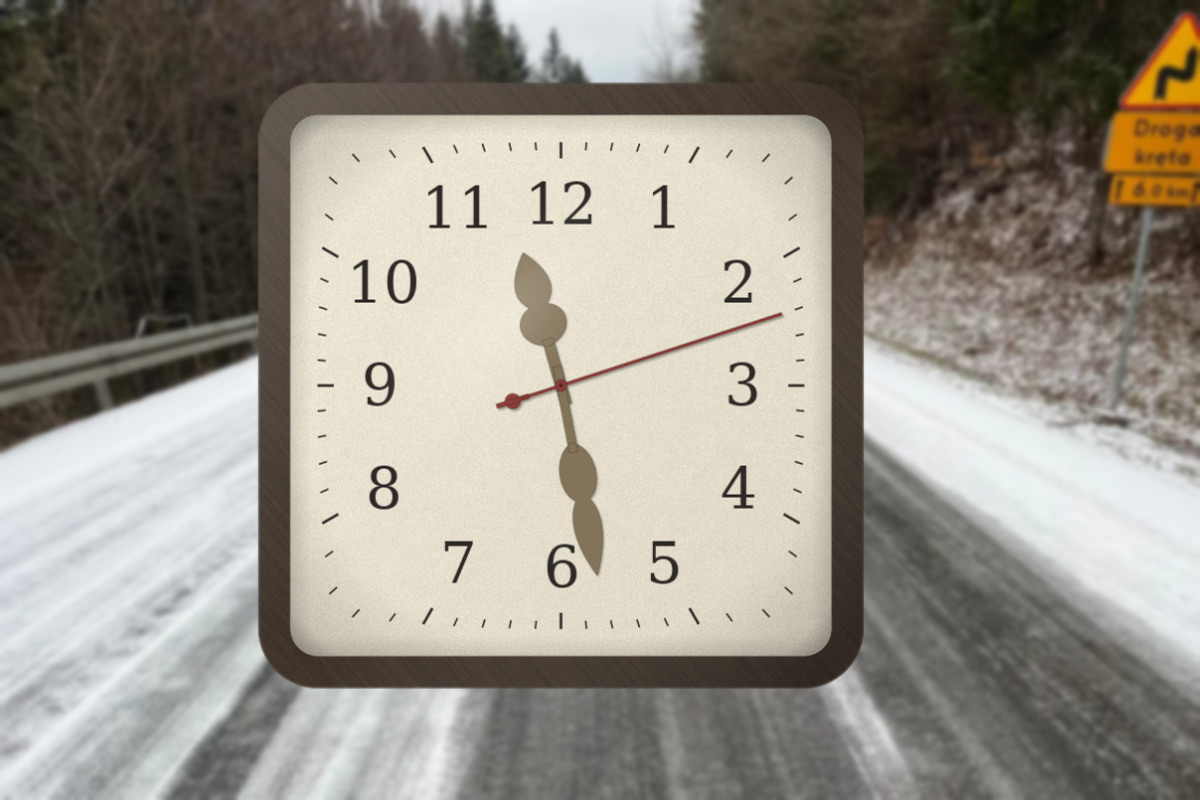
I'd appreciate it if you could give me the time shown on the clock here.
11:28:12
